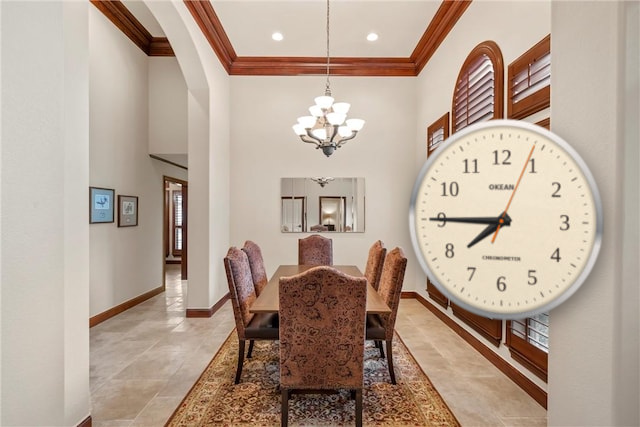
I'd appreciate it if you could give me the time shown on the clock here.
7:45:04
